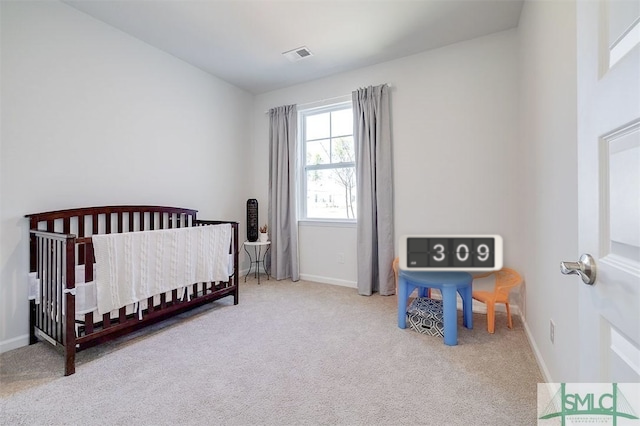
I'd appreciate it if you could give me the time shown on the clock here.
3:09
